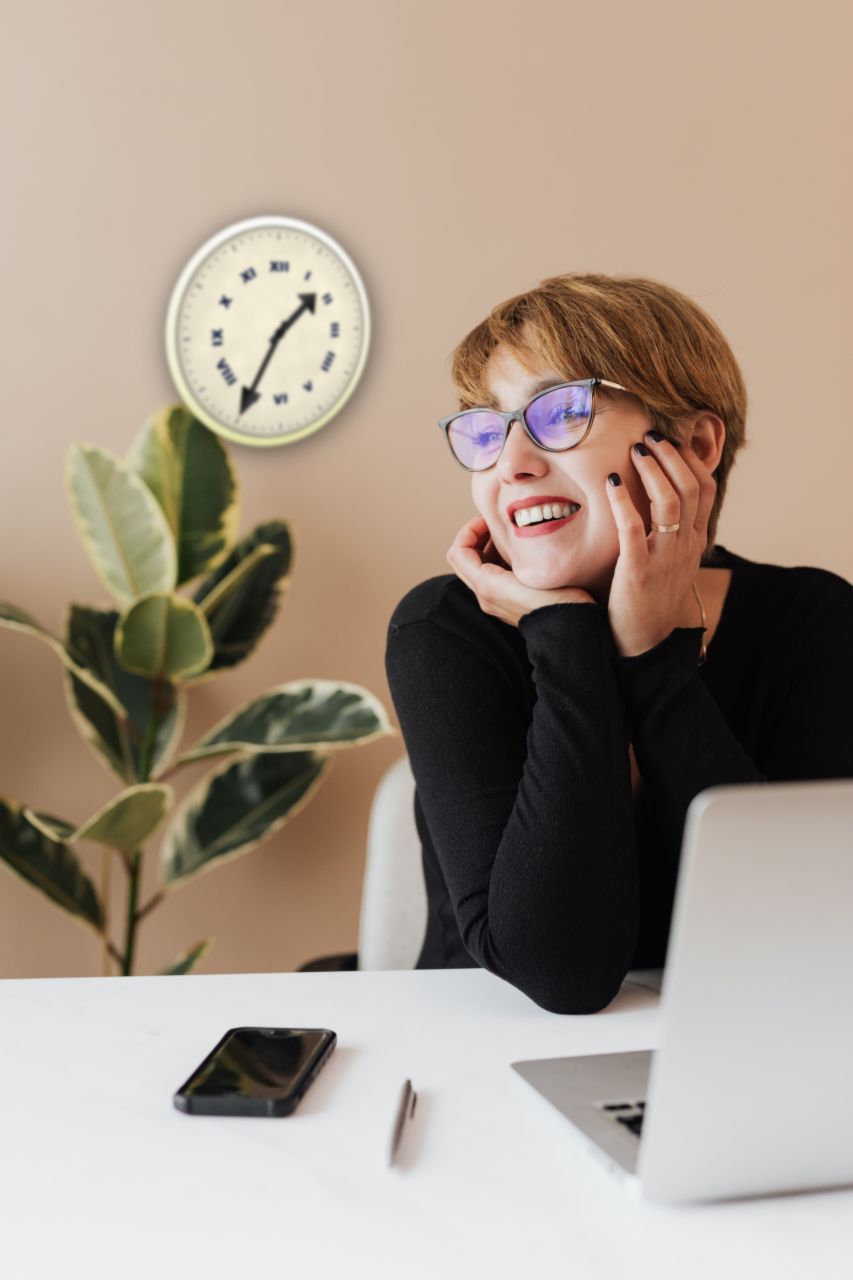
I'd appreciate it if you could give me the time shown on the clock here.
1:35
